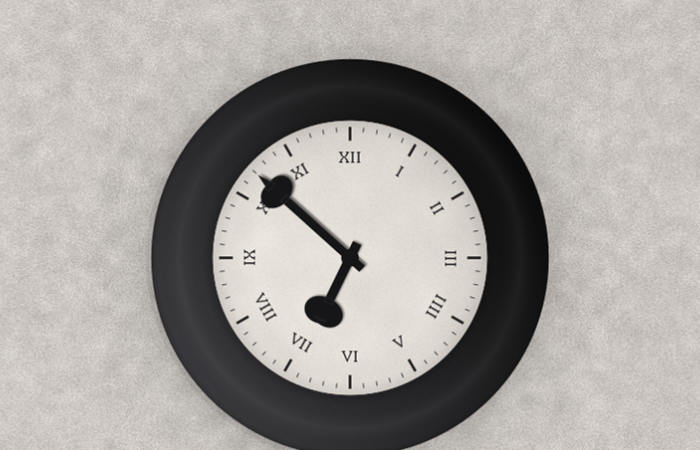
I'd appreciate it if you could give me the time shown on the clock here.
6:52
